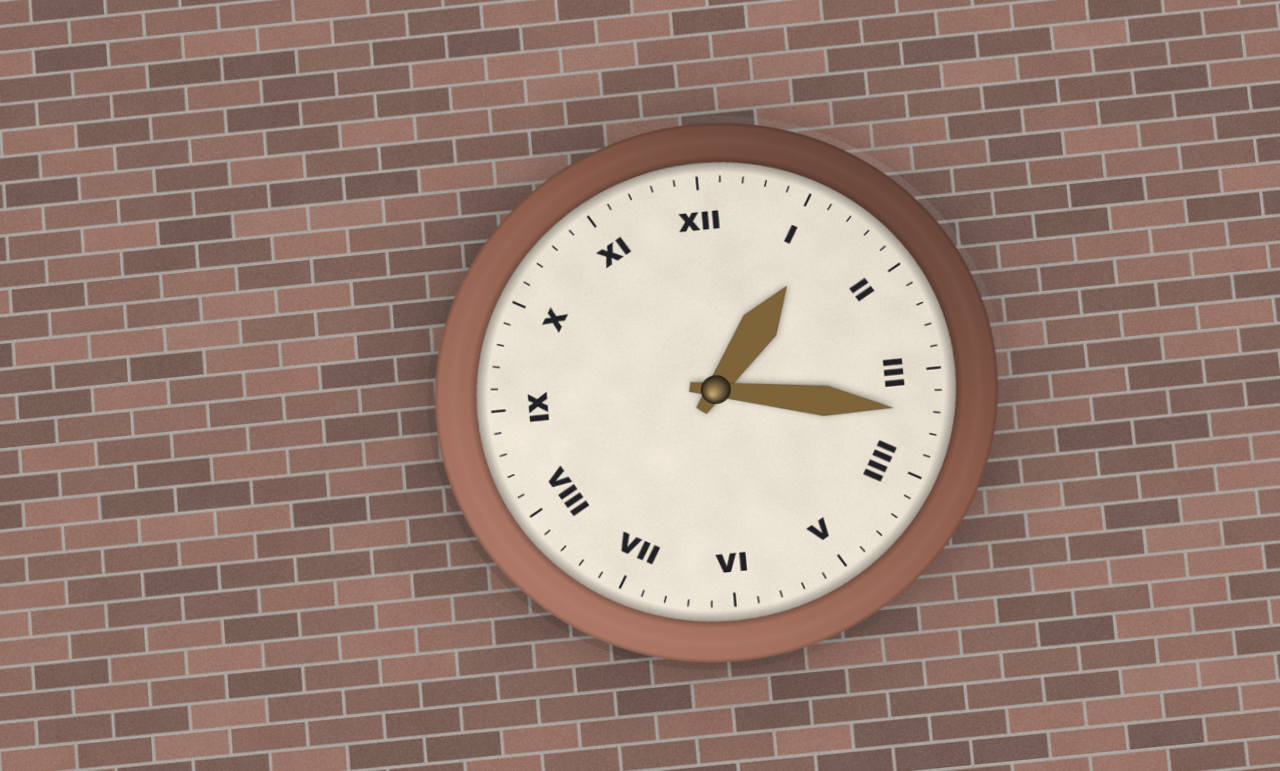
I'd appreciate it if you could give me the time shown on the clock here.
1:17
